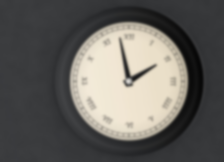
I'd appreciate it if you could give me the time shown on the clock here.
1:58
